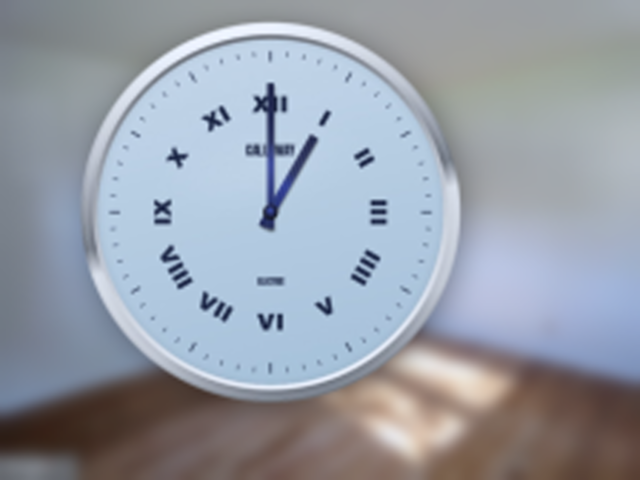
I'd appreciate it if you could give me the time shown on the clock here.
1:00
